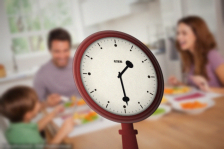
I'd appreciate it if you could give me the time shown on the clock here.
1:29
